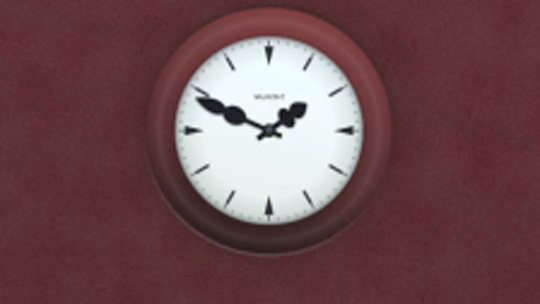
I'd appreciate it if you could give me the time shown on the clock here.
1:49
